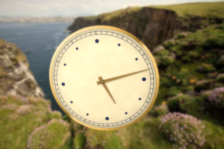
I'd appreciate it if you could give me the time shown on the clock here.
5:13
